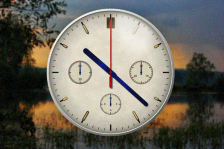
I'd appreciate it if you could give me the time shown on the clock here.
10:22
